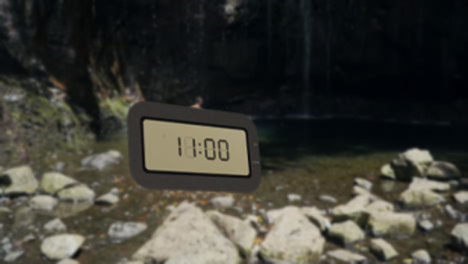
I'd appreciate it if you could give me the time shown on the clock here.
11:00
